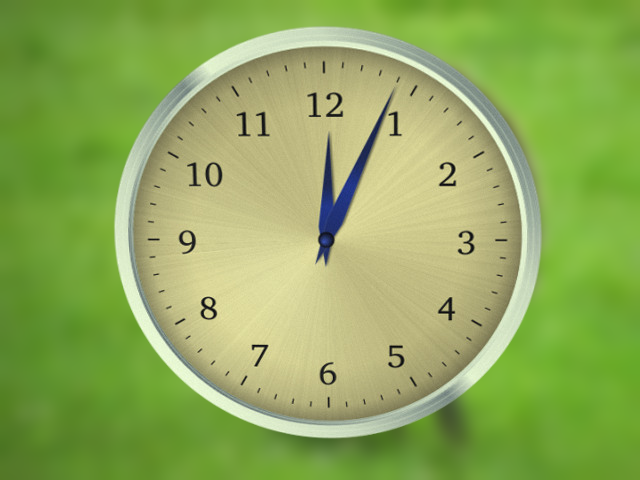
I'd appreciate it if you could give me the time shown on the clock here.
12:04
